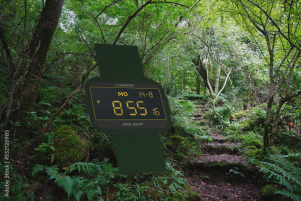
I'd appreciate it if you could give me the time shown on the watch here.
8:55:16
